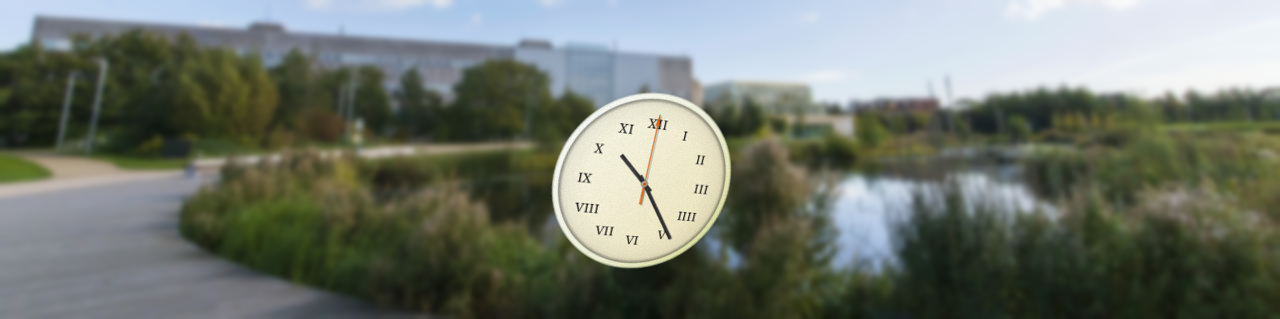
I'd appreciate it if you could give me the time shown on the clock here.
10:24:00
